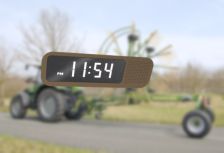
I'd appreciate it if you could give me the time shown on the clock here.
11:54
